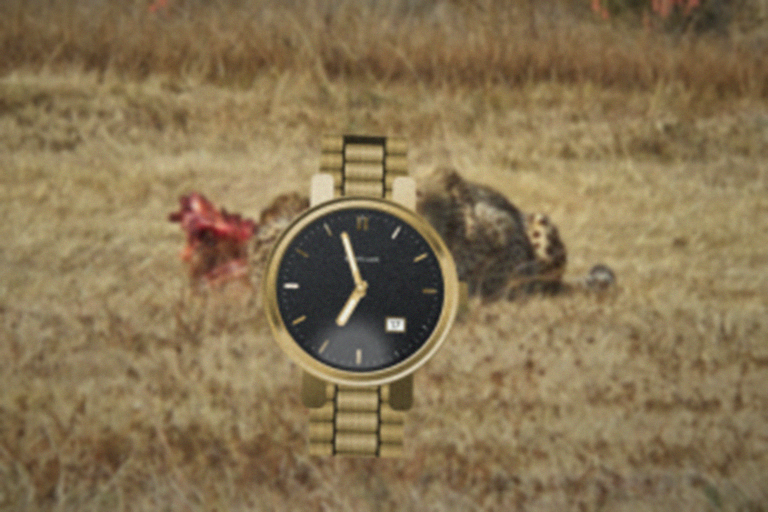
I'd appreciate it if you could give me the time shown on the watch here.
6:57
